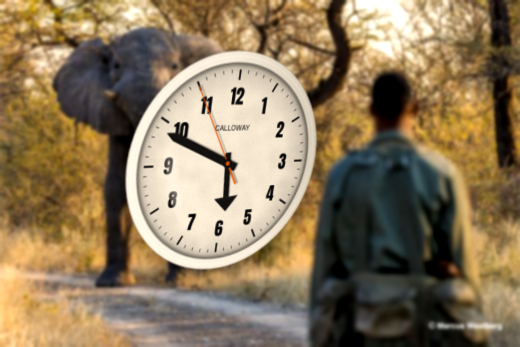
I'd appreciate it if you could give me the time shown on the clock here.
5:48:55
